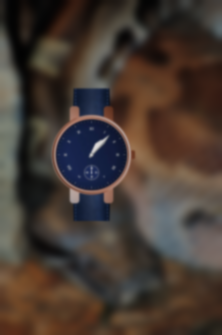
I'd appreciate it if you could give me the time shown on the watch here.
1:07
